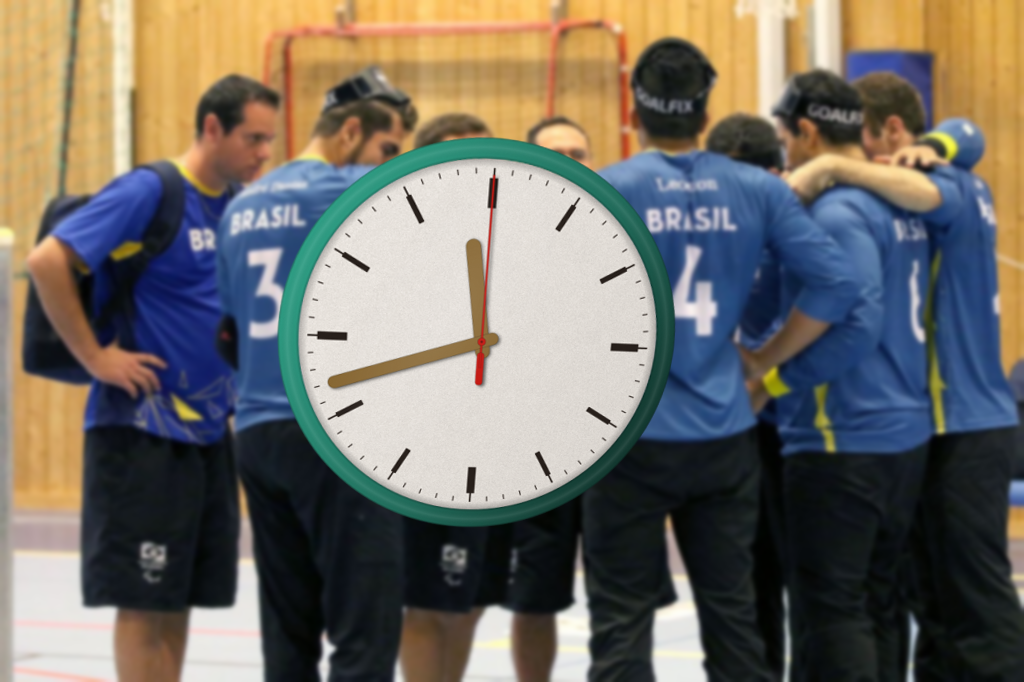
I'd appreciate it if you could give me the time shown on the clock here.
11:42:00
